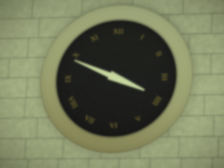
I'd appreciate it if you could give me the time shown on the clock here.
3:49
